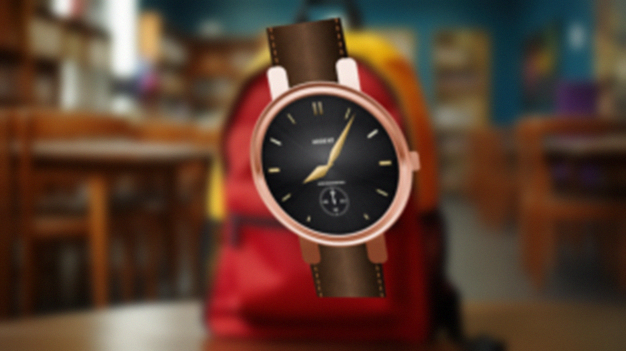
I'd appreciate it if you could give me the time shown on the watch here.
8:06
